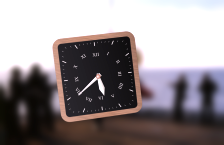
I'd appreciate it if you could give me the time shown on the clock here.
5:39
